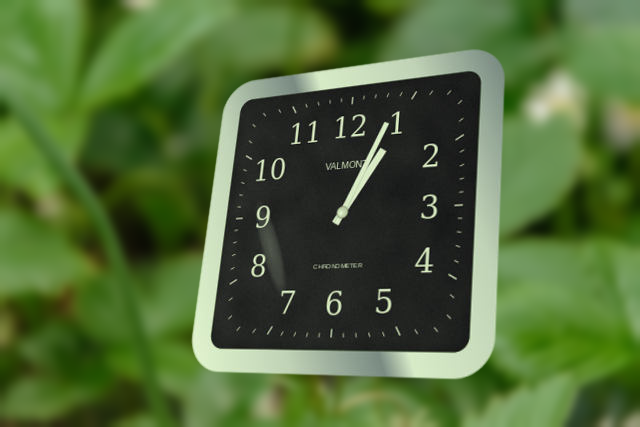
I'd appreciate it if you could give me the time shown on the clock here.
1:04
